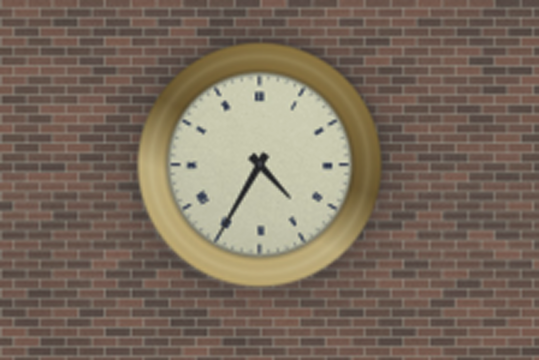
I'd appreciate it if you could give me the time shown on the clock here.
4:35
